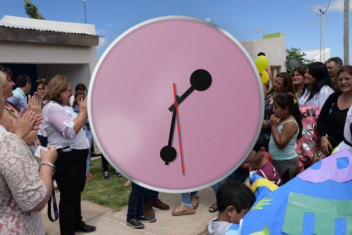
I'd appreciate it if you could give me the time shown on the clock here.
1:31:29
